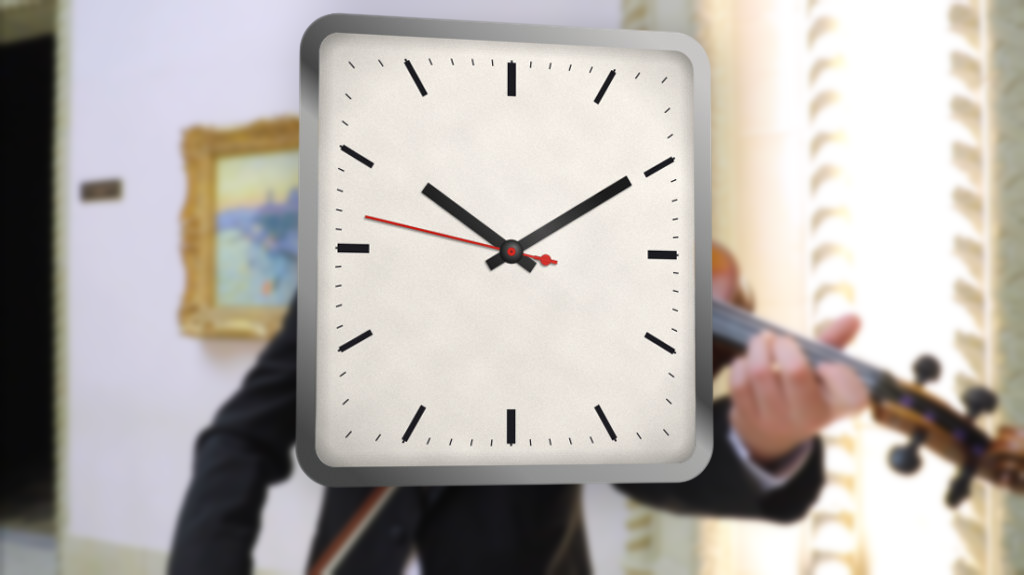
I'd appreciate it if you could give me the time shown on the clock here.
10:09:47
